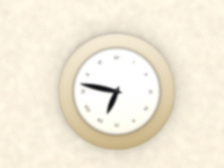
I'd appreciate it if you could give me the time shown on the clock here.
6:47
